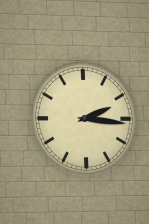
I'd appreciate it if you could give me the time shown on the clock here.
2:16
